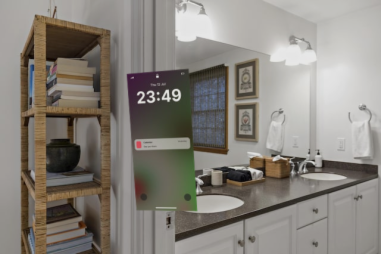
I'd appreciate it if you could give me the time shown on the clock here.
23:49
